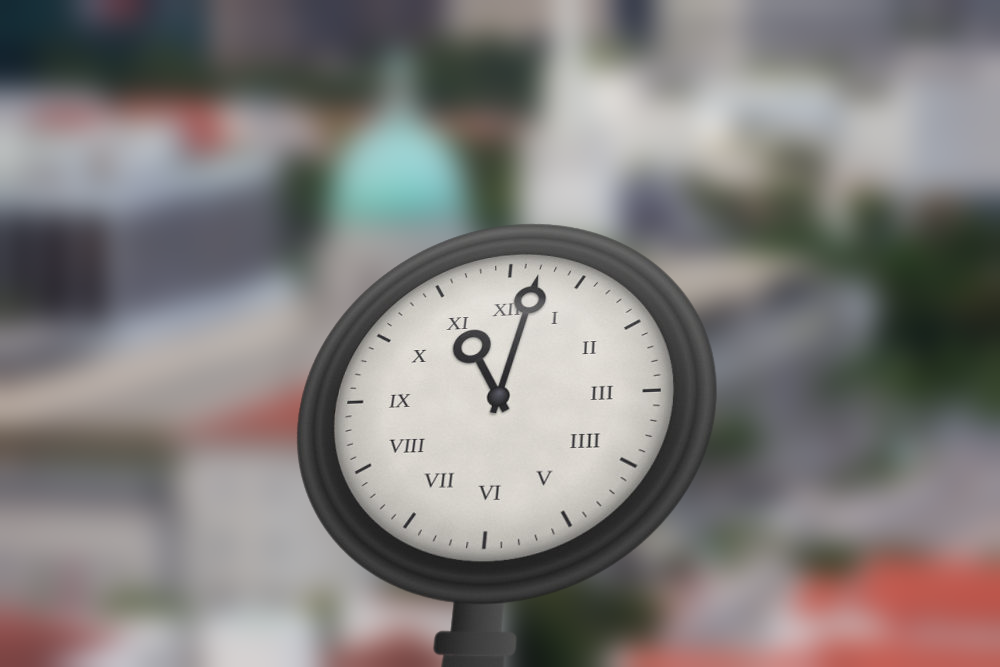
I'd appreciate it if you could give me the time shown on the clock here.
11:02
